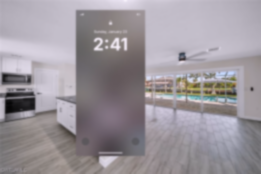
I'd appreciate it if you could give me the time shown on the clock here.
2:41
